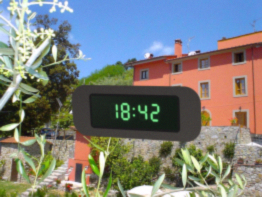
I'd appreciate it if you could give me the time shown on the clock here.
18:42
